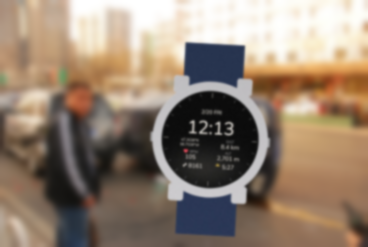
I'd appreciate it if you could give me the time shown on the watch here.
12:13
